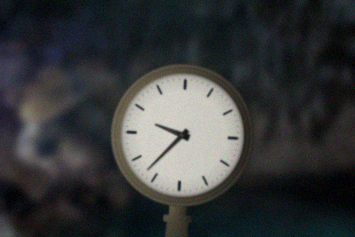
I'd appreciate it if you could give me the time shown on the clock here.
9:37
